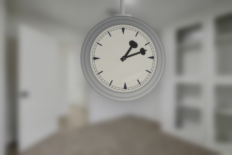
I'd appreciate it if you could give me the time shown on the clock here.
1:12
